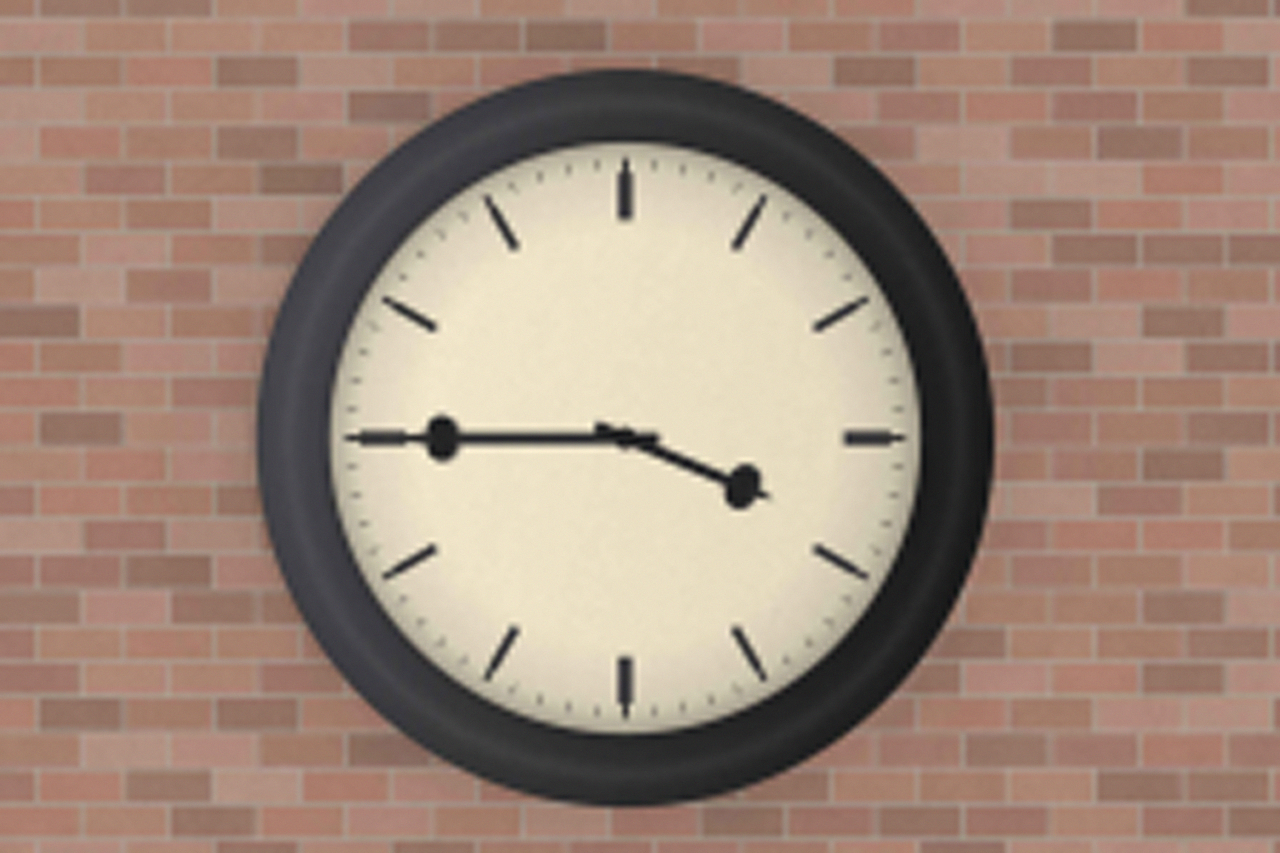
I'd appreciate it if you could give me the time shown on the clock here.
3:45
